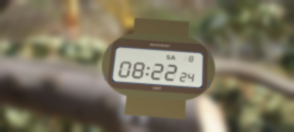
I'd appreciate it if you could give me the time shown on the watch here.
8:22:24
